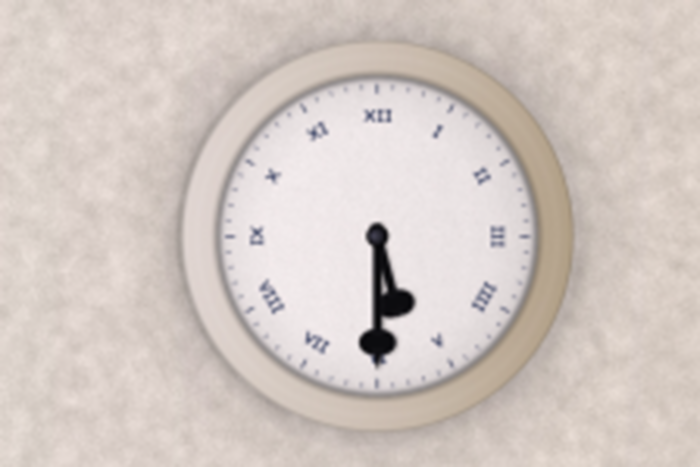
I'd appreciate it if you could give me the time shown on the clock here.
5:30
